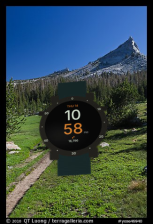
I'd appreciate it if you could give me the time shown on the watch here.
10:58
